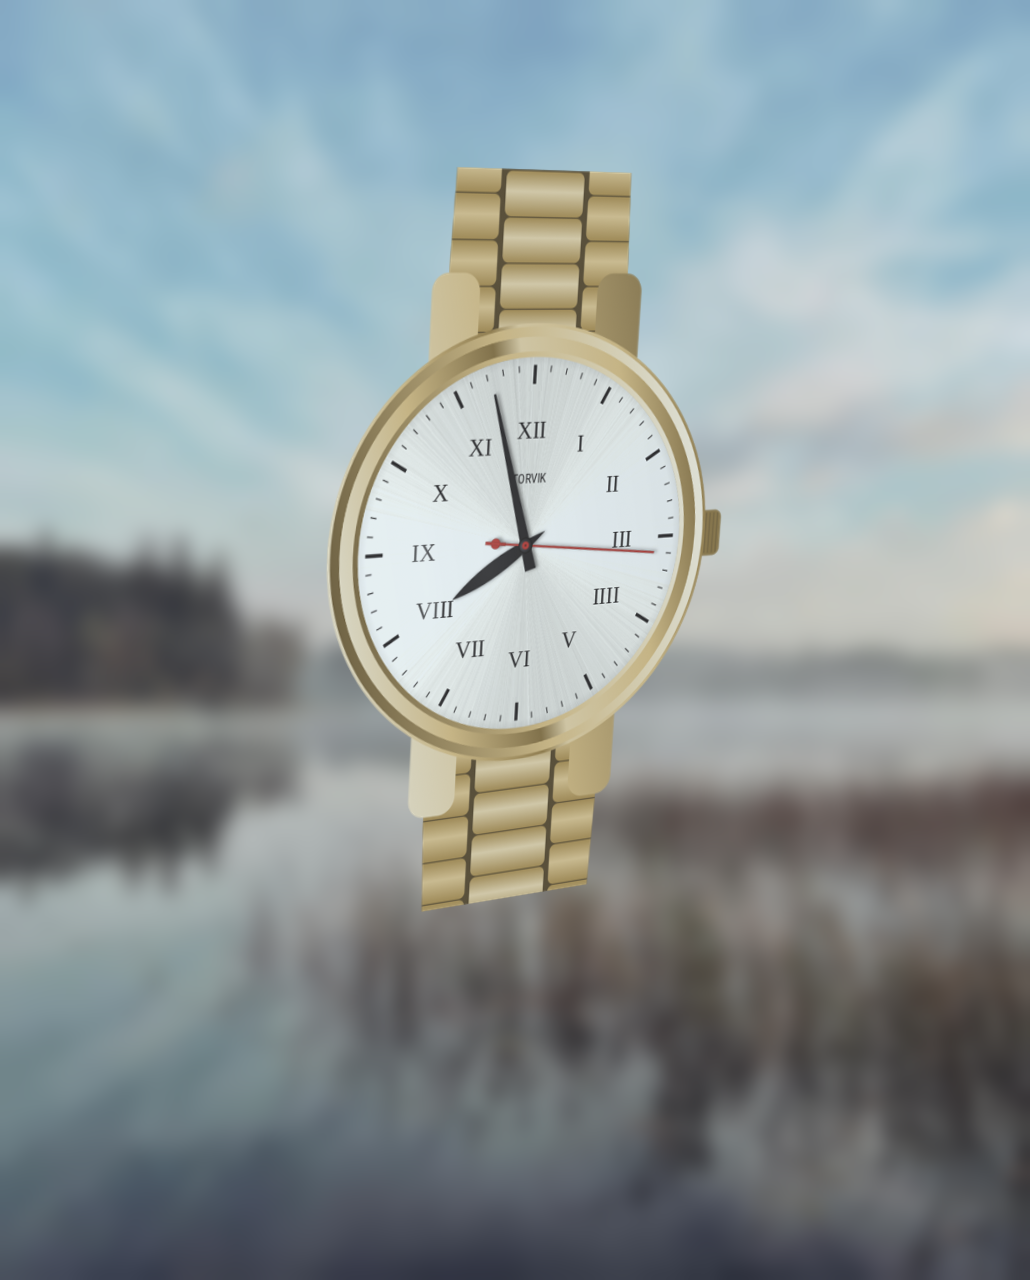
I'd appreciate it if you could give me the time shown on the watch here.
7:57:16
